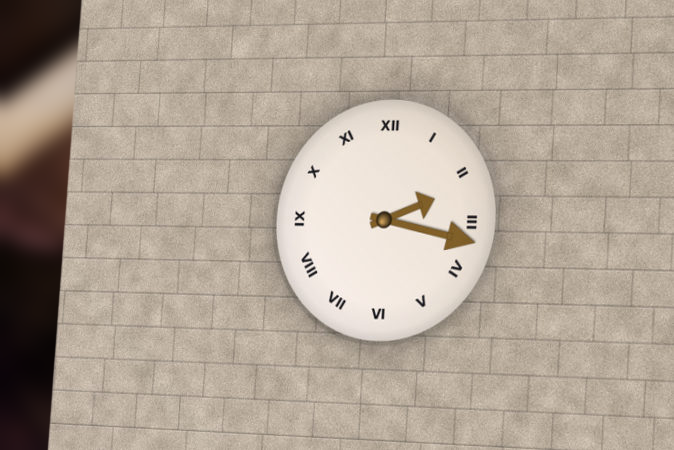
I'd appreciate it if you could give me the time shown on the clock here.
2:17
